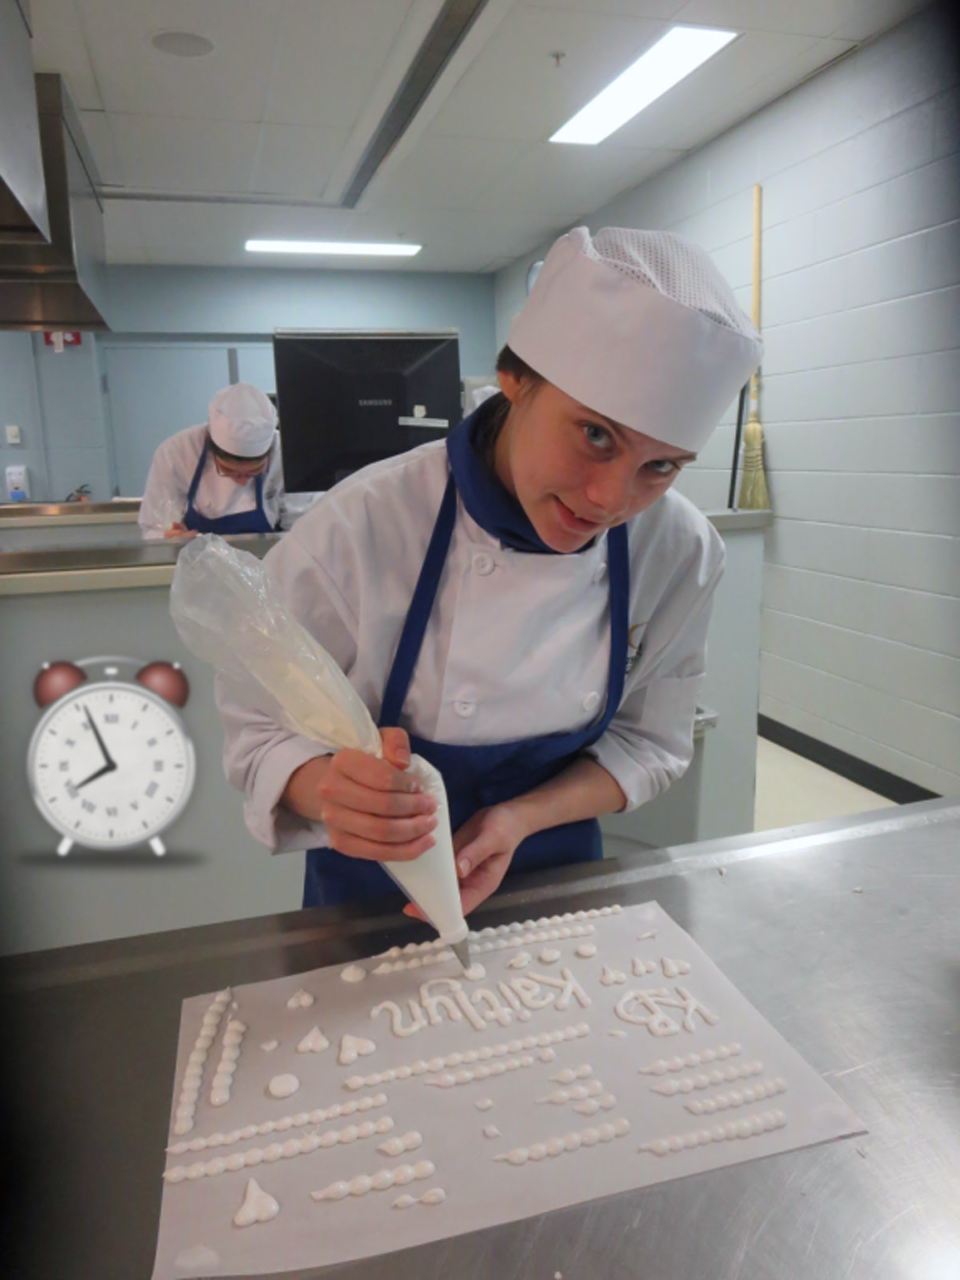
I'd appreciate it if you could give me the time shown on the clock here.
7:56
